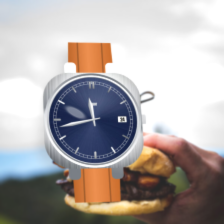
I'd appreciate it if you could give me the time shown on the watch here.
11:43
